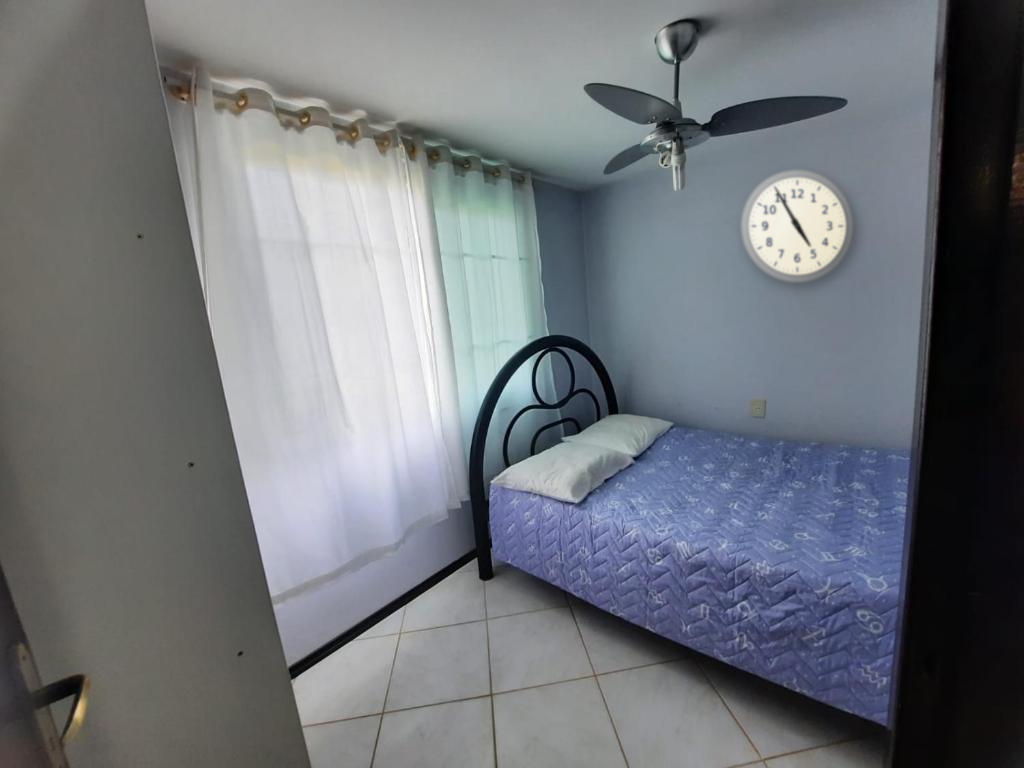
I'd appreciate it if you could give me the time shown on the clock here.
4:55
